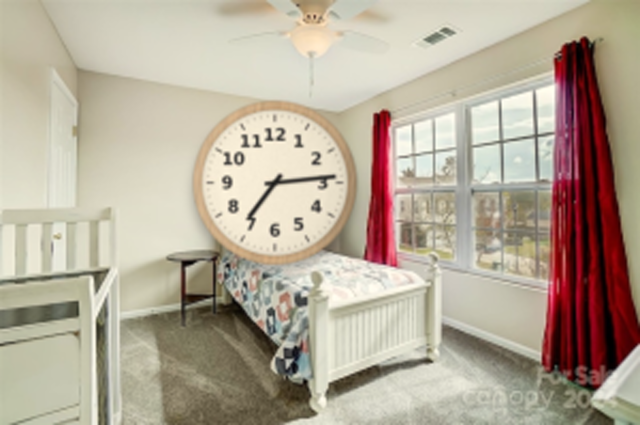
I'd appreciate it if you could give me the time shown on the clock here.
7:14
